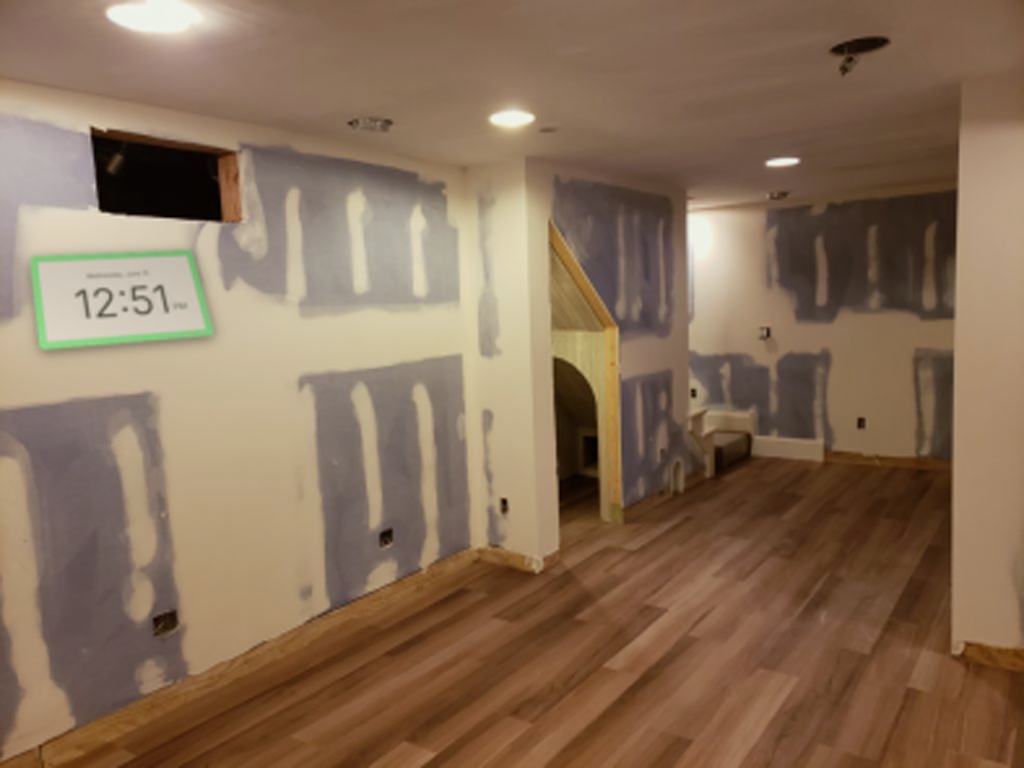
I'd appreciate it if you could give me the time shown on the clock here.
12:51
